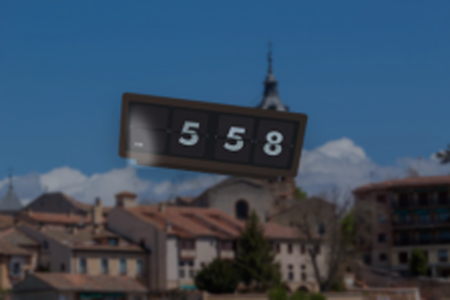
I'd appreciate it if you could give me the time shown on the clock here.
5:58
